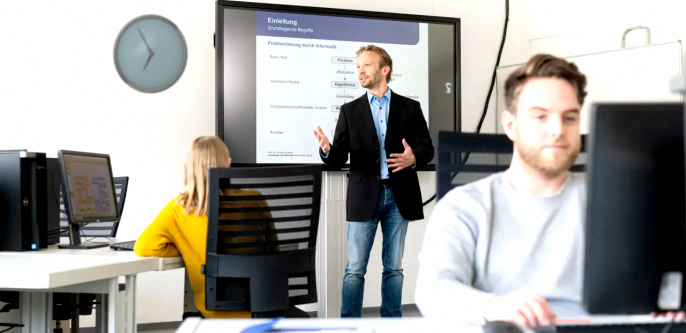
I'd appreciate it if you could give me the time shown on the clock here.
6:55
